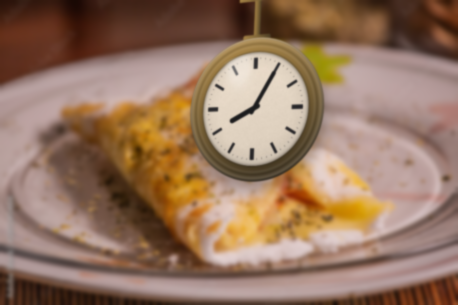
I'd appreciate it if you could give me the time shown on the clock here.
8:05
